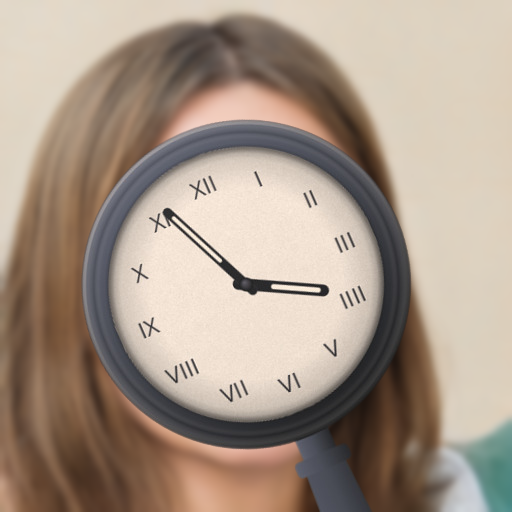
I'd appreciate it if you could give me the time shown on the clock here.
3:56
